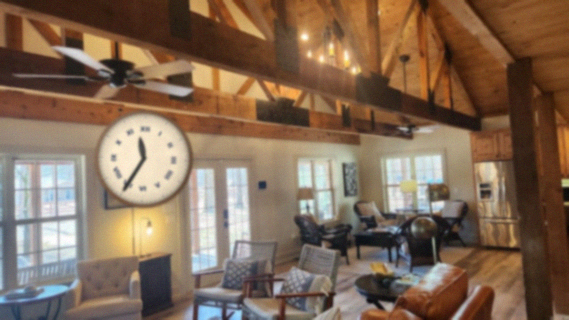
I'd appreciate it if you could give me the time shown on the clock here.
11:35
